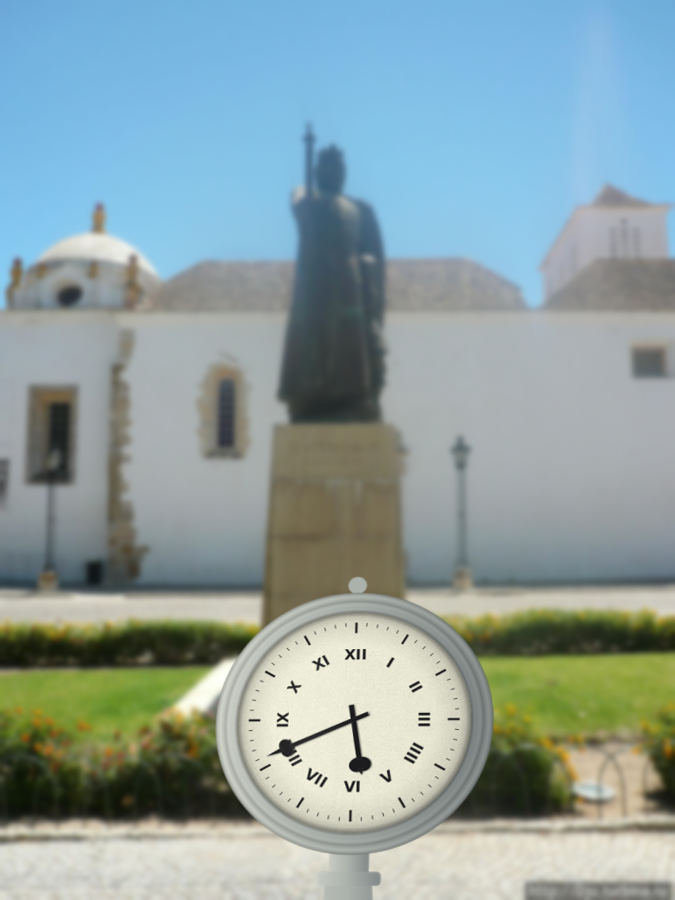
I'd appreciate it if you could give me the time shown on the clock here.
5:41
